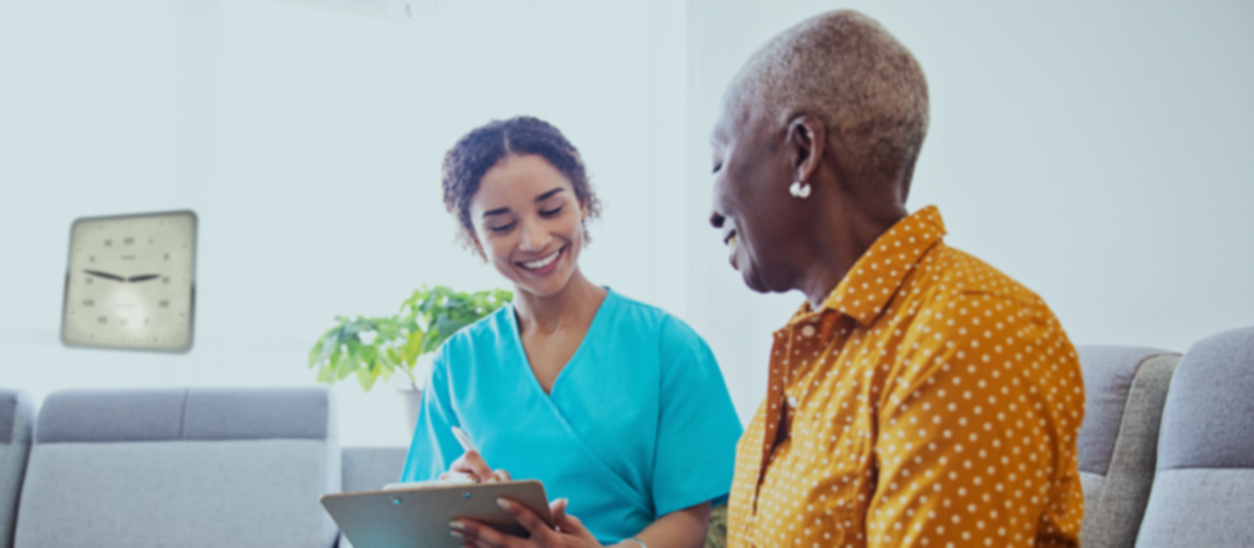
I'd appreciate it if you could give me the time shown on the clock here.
2:47
